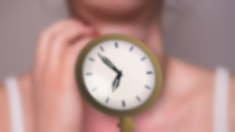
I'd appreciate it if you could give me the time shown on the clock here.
6:53
